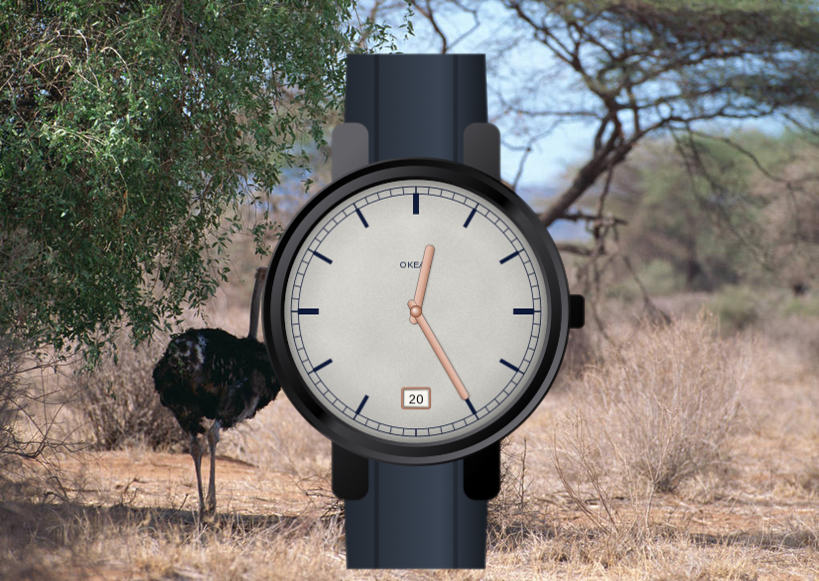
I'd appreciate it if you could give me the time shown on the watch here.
12:25
